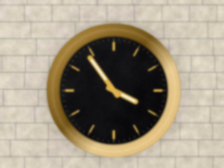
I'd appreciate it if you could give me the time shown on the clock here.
3:54
